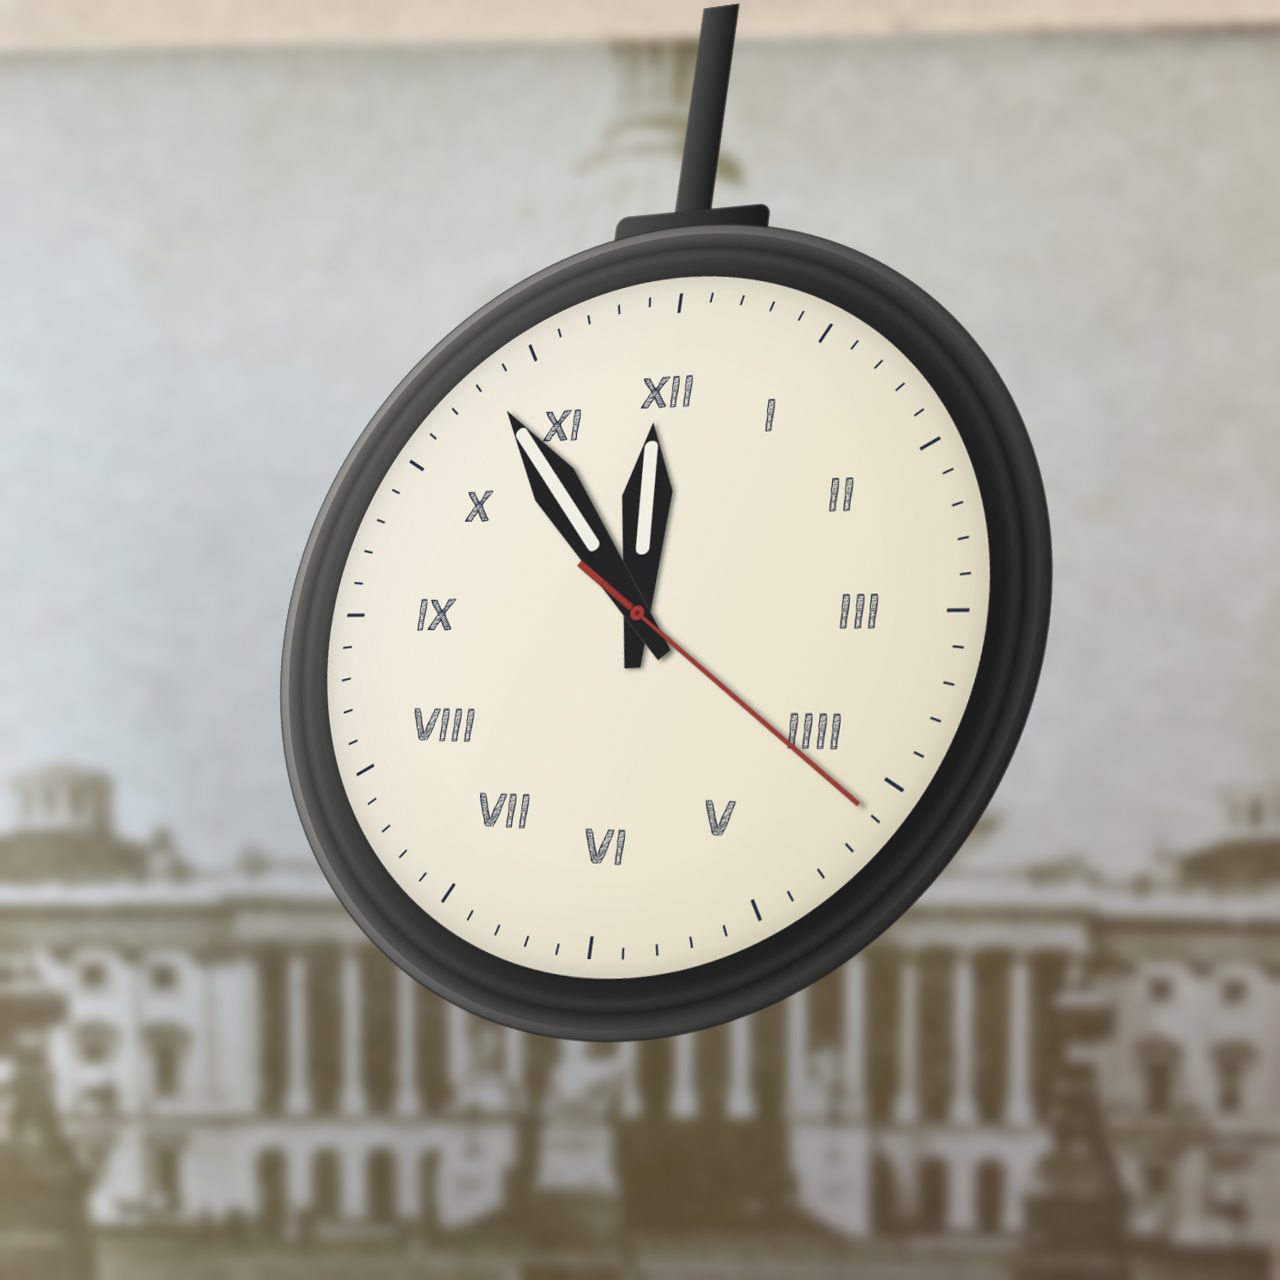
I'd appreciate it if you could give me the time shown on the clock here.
11:53:21
